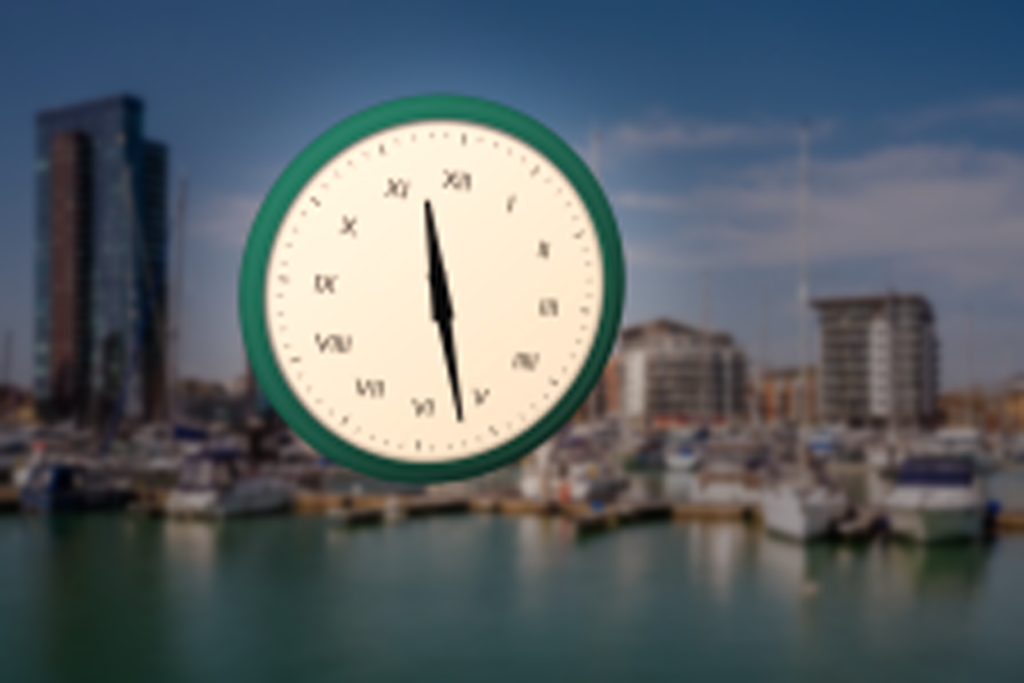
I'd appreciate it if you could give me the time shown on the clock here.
11:27
